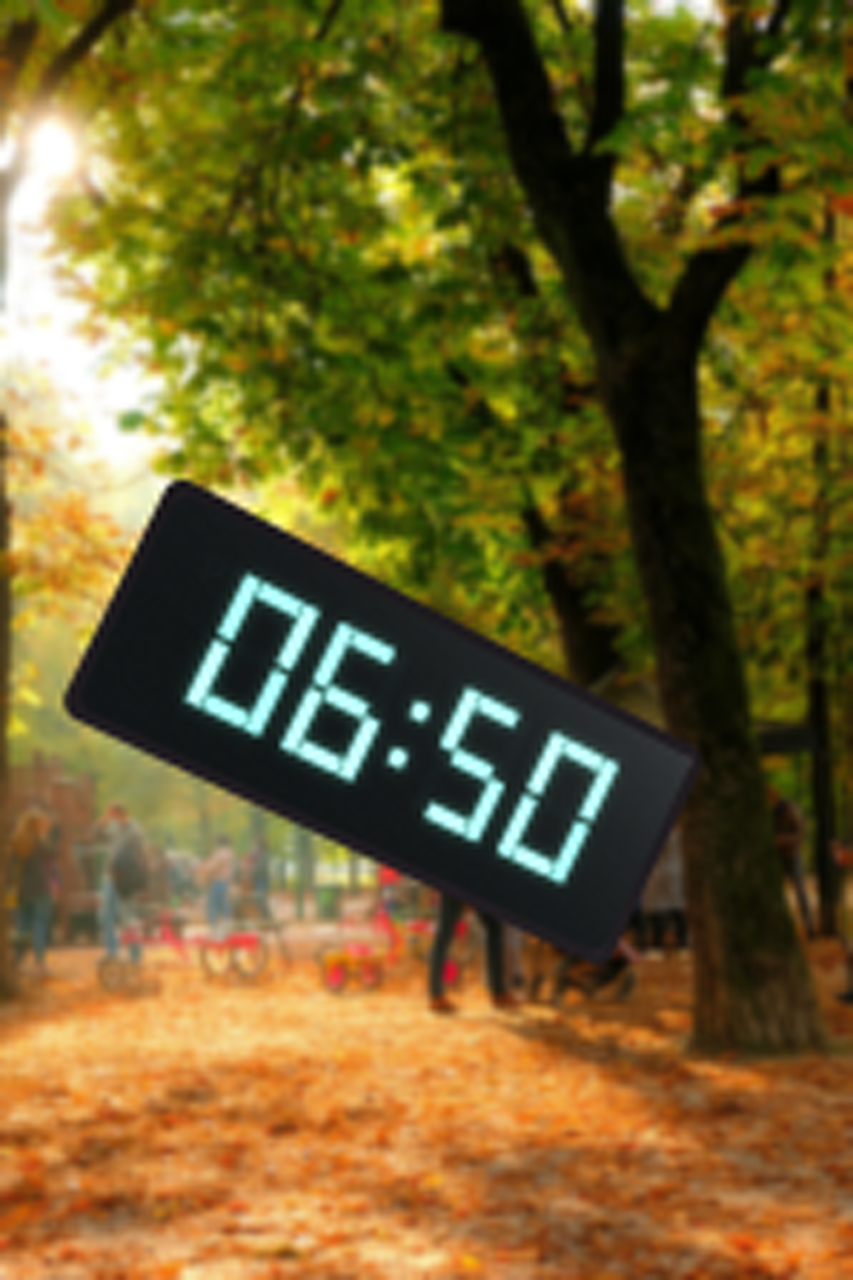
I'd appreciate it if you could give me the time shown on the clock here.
6:50
